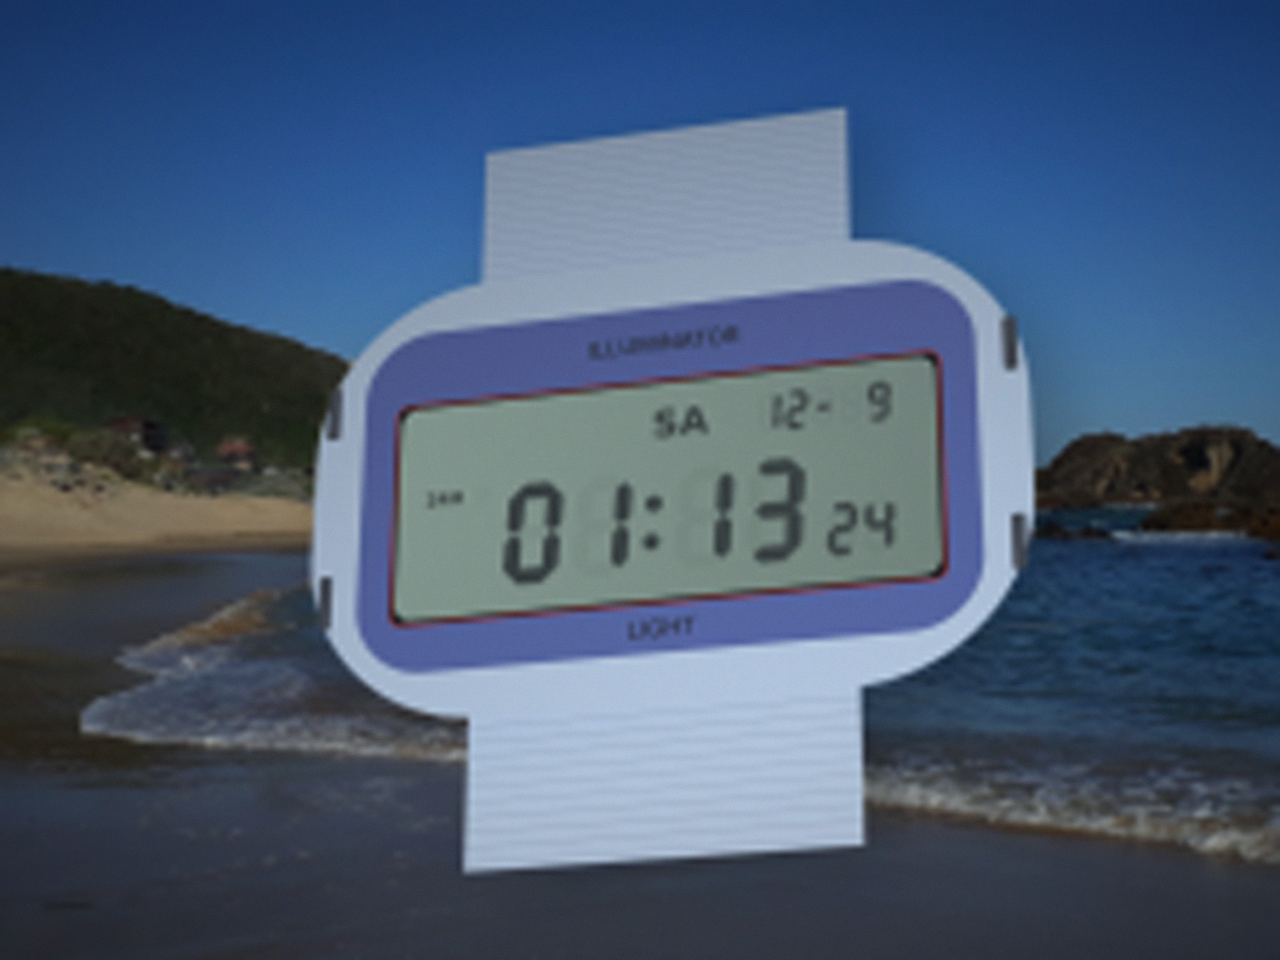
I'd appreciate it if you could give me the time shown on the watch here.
1:13:24
